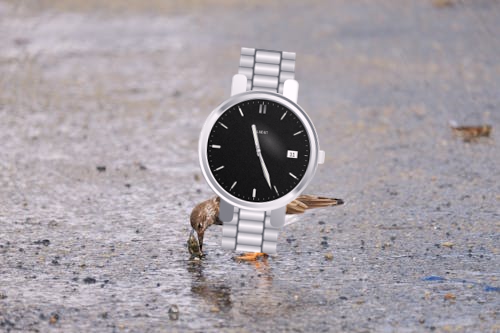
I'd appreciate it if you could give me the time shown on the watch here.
11:26
